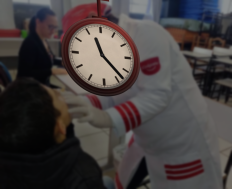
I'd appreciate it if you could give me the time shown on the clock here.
11:23
